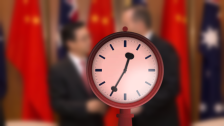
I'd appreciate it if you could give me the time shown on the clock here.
12:35
